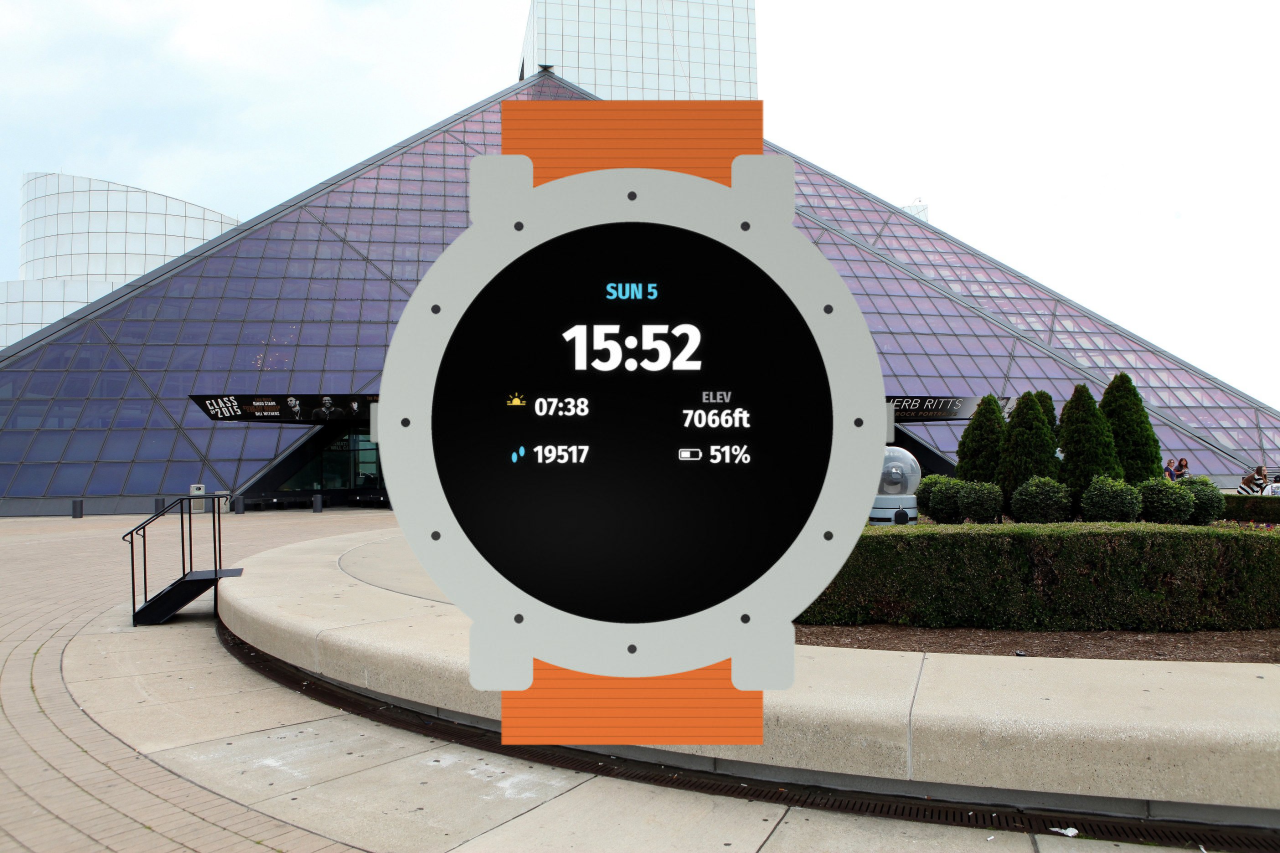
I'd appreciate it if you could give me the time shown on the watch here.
15:52
